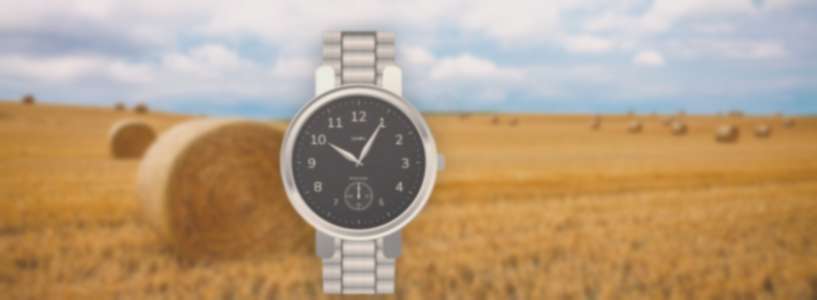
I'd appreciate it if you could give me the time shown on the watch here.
10:05
